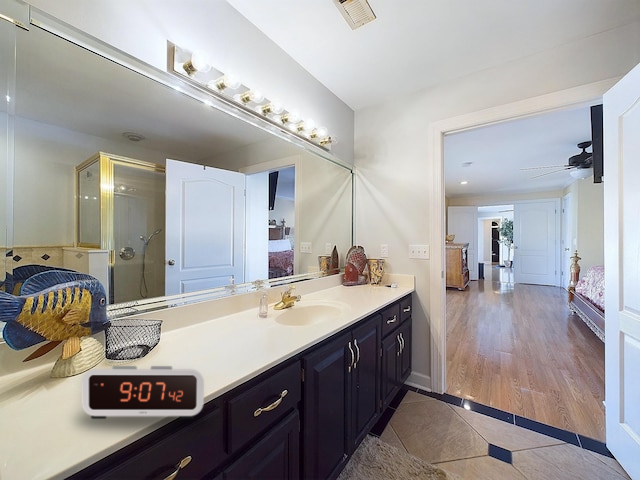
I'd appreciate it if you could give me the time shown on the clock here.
9:07:42
